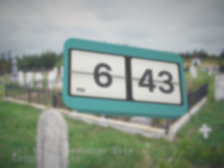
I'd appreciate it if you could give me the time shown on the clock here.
6:43
